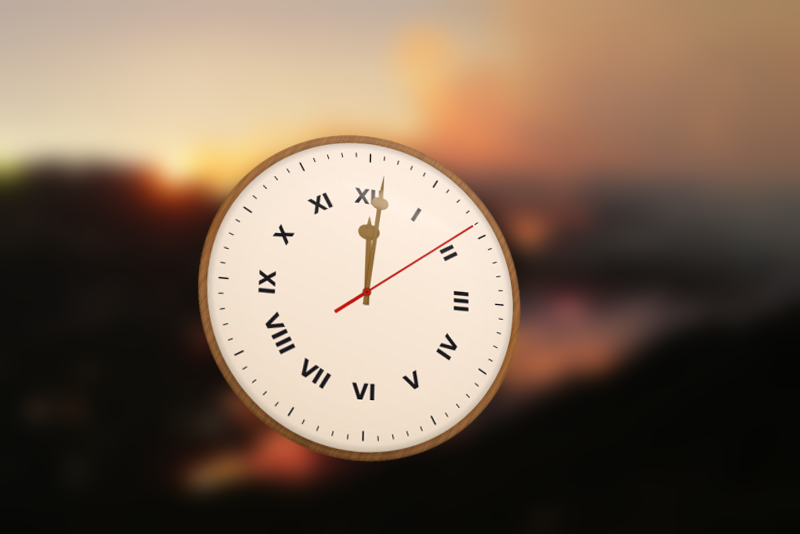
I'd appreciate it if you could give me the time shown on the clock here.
12:01:09
